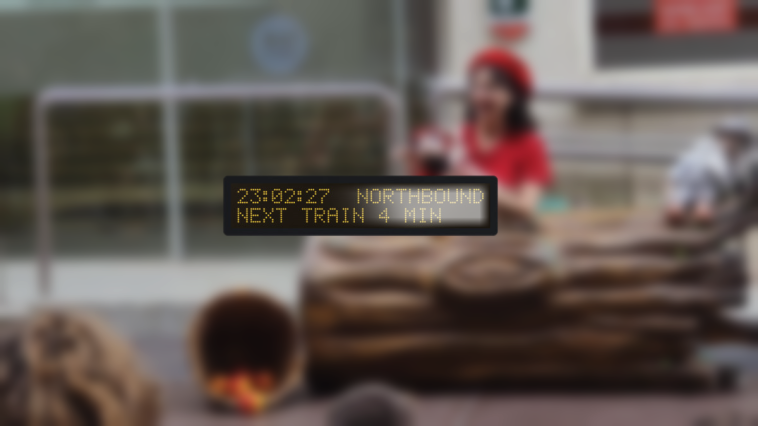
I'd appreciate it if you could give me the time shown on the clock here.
23:02:27
